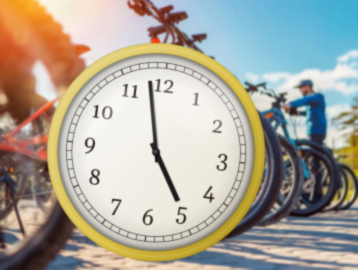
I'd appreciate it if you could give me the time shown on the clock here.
4:58
